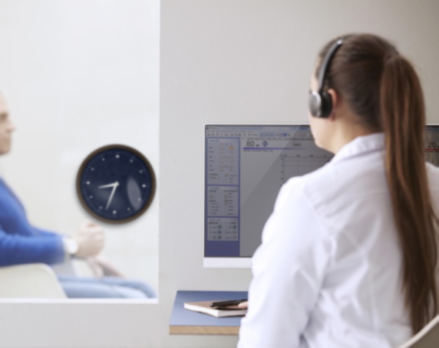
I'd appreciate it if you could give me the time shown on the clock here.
8:33
